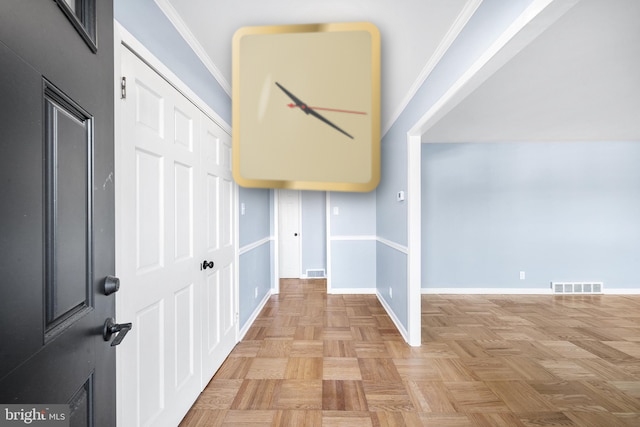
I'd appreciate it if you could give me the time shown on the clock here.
10:20:16
